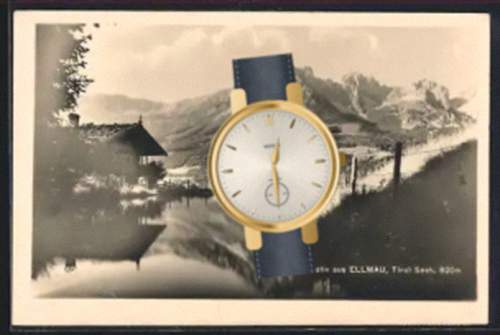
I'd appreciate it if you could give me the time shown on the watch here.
12:30
